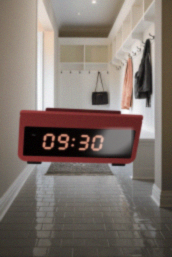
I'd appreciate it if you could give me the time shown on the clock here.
9:30
